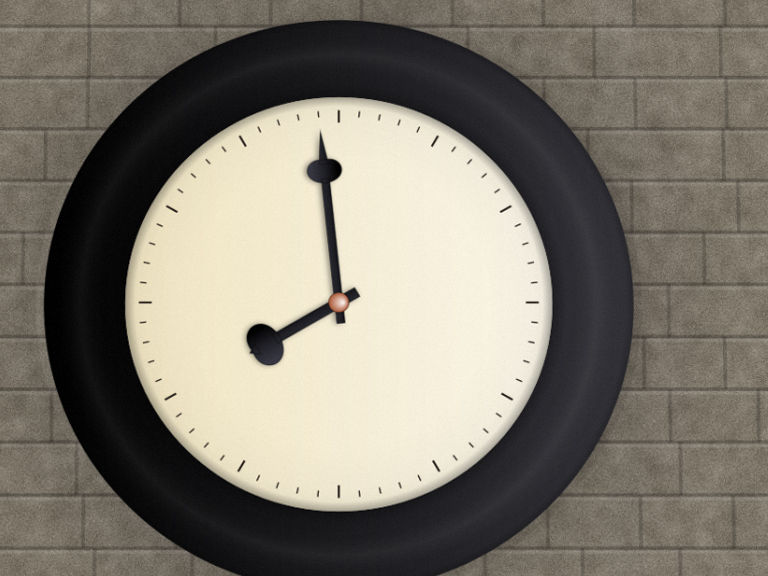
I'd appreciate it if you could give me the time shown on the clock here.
7:59
